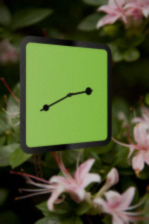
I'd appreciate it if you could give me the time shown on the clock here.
2:41
